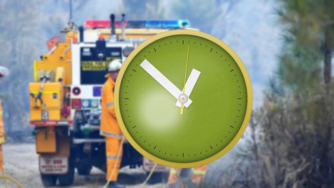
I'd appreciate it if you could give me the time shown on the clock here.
12:52:01
